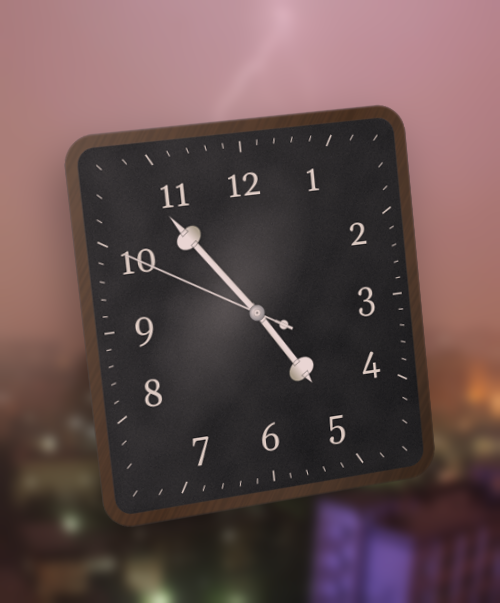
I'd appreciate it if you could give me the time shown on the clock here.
4:53:50
